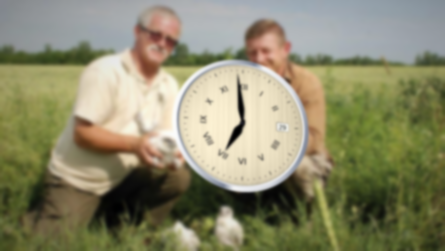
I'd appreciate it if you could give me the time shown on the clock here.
6:59
